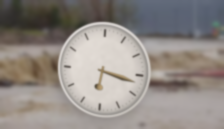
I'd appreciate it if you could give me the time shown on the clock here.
6:17
